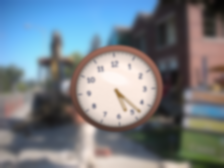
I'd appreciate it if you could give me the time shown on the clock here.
5:23
